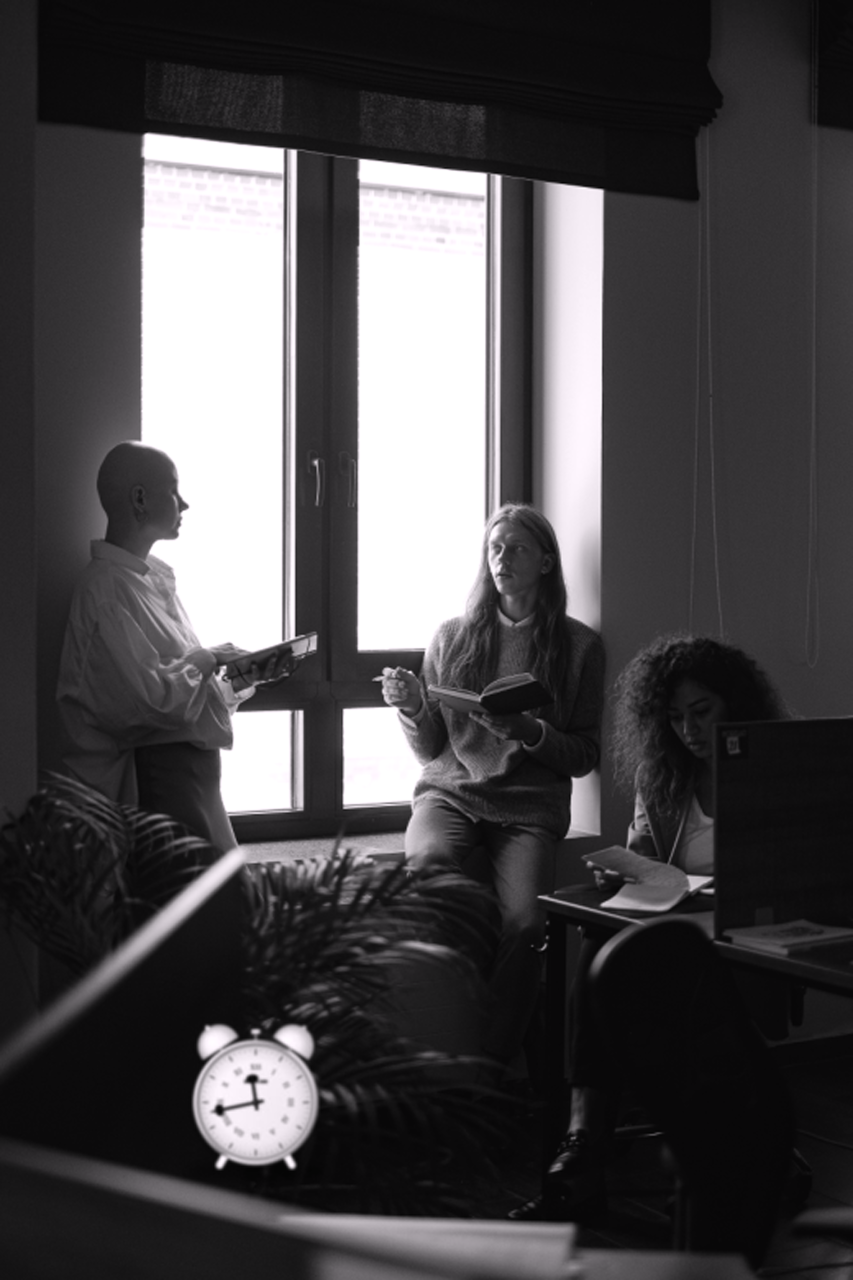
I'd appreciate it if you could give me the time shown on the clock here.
11:43
